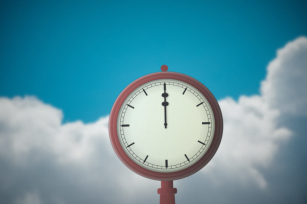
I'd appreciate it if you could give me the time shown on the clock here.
12:00
